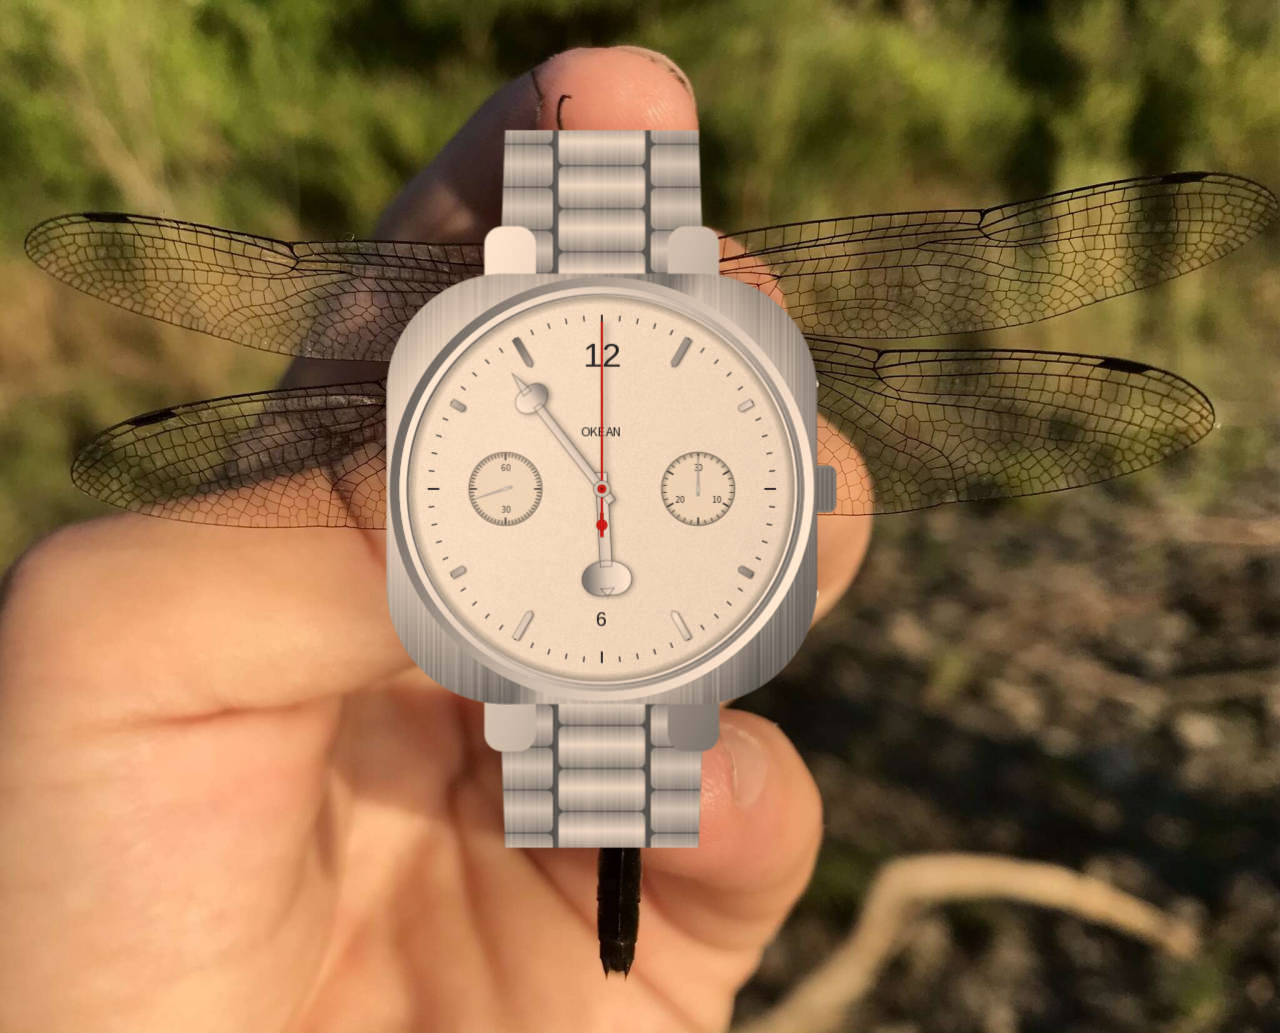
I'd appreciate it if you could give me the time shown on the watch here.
5:53:42
